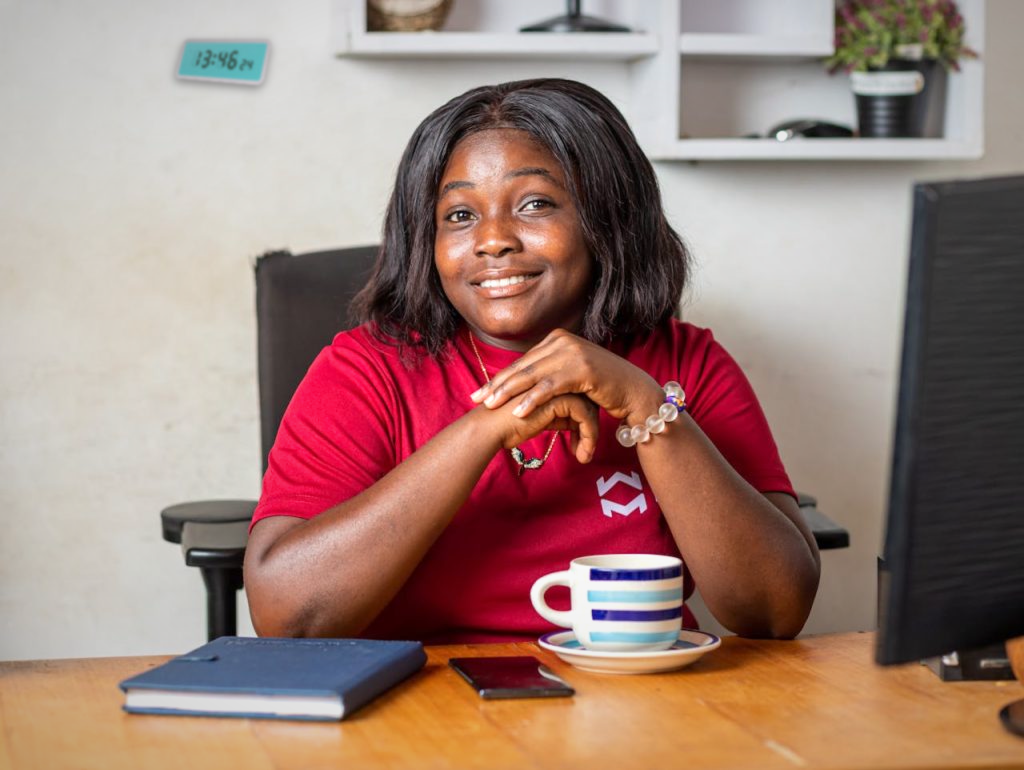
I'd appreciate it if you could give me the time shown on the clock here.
13:46
